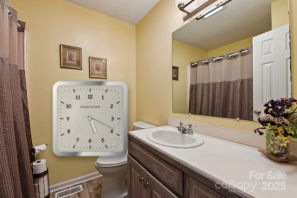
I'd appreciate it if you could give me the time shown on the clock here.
5:19
